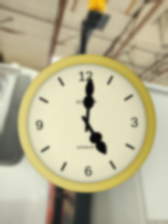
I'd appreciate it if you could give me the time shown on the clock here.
5:01
